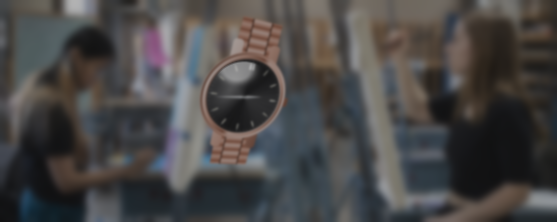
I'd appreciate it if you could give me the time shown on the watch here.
2:44
